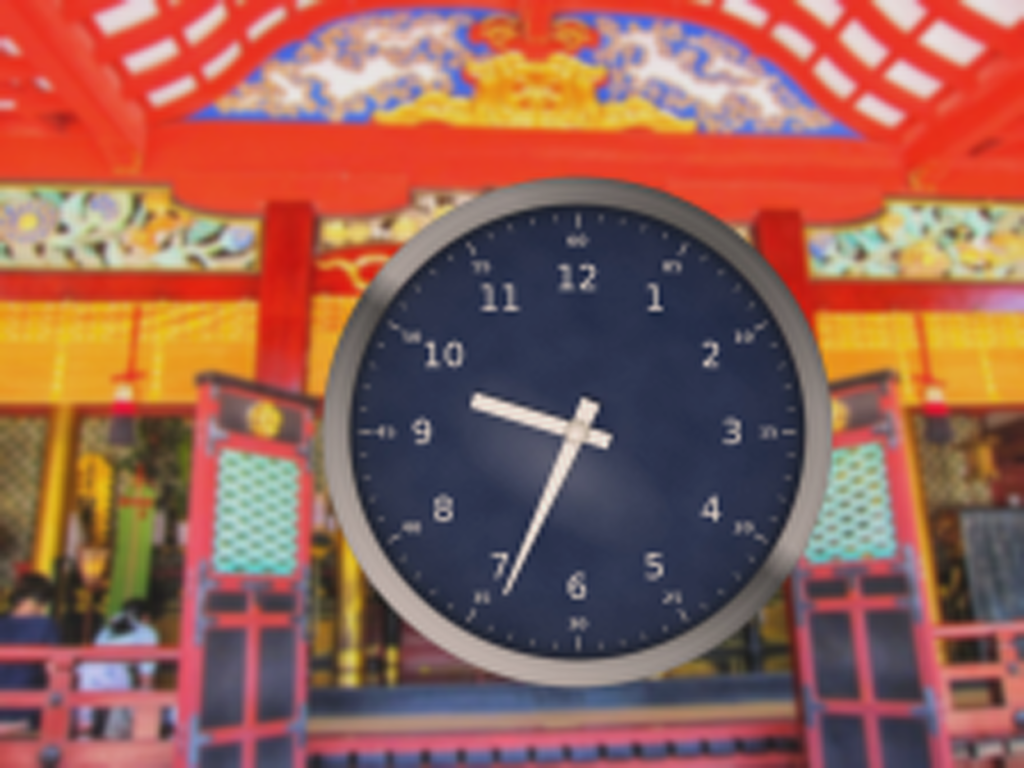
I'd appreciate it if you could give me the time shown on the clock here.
9:34
